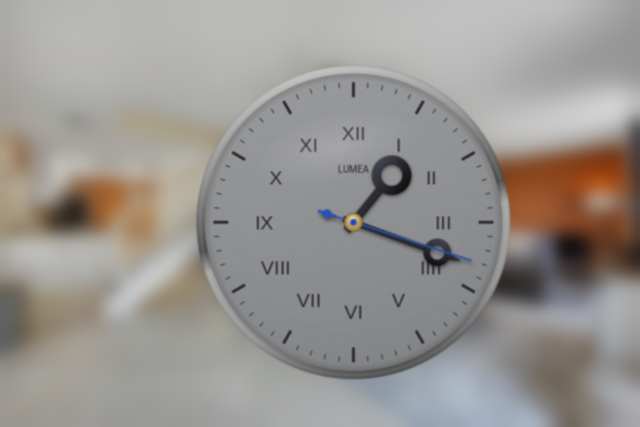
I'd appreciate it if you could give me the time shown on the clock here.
1:18:18
